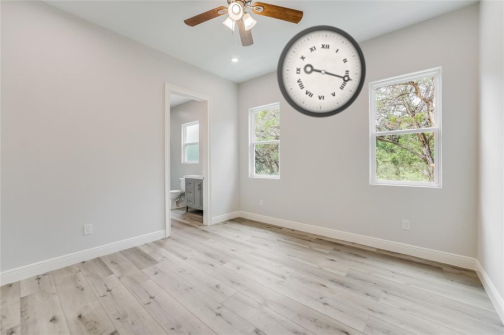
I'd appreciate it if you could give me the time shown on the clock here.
9:17
